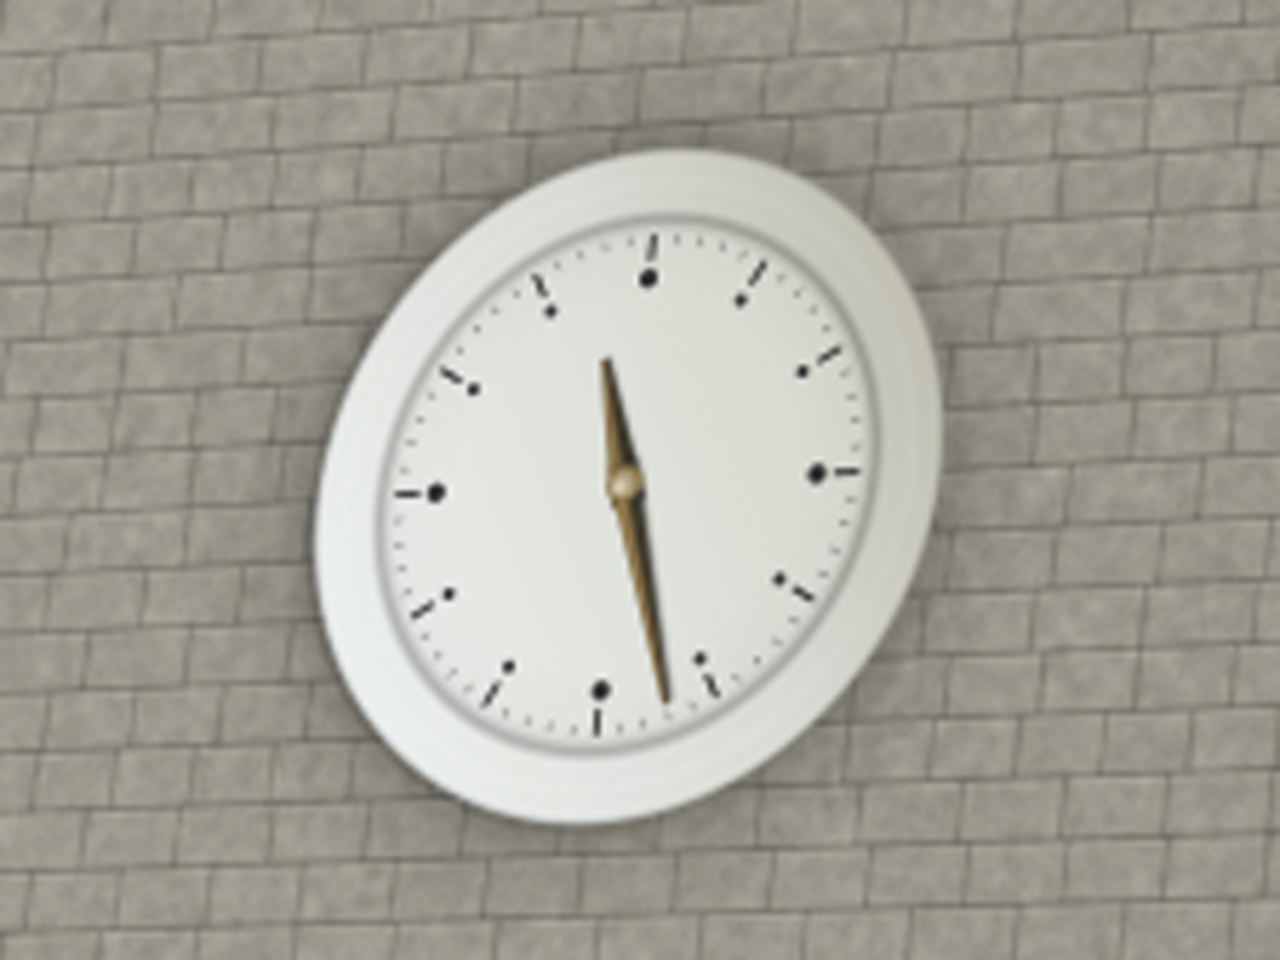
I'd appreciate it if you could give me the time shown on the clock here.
11:27
